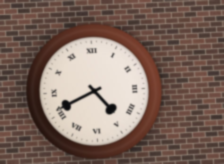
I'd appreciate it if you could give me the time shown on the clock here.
4:41
